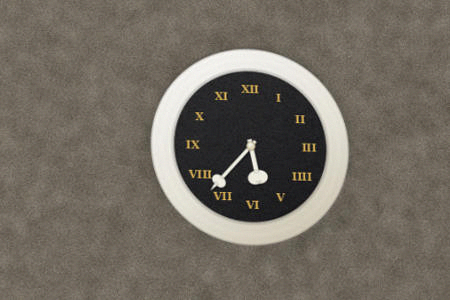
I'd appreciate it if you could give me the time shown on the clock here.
5:37
